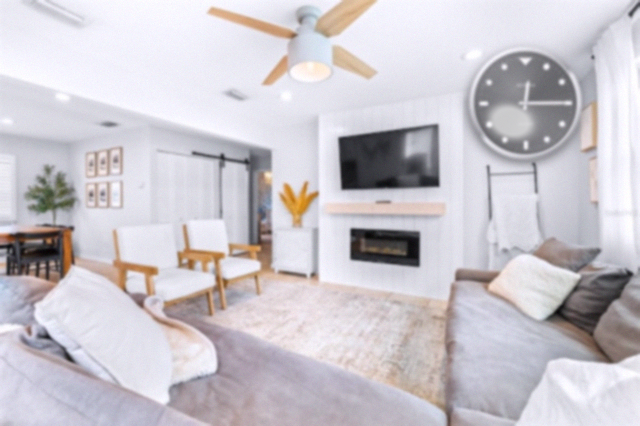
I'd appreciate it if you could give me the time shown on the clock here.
12:15
